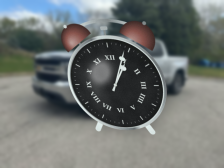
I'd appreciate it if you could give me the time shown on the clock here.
1:04
